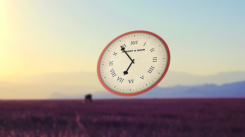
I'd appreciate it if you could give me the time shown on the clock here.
6:54
